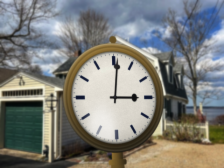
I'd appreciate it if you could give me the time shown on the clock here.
3:01
